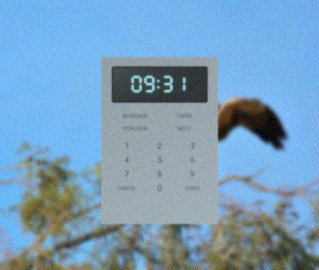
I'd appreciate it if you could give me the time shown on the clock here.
9:31
